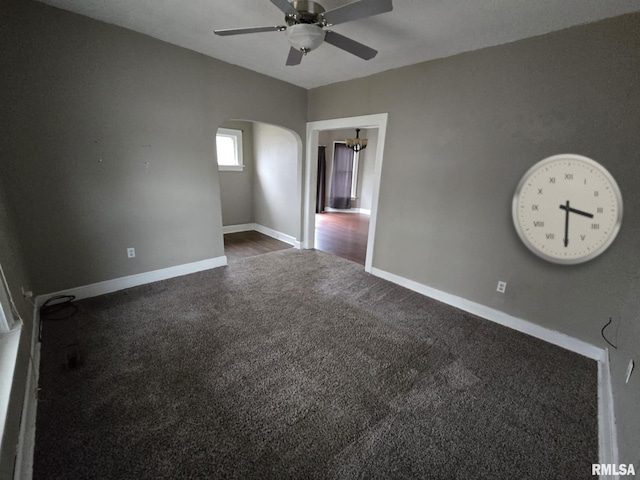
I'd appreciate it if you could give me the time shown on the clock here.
3:30
